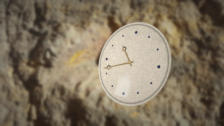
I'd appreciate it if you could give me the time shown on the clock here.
10:42
